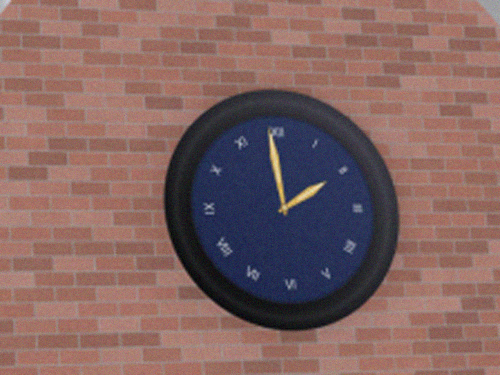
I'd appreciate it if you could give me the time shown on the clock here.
1:59
